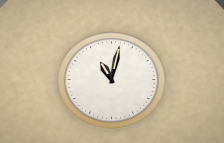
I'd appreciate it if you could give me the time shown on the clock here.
11:02
